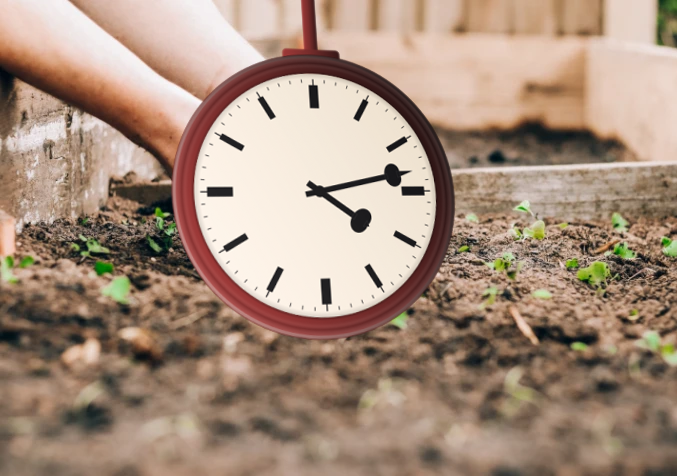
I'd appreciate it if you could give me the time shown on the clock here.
4:13
